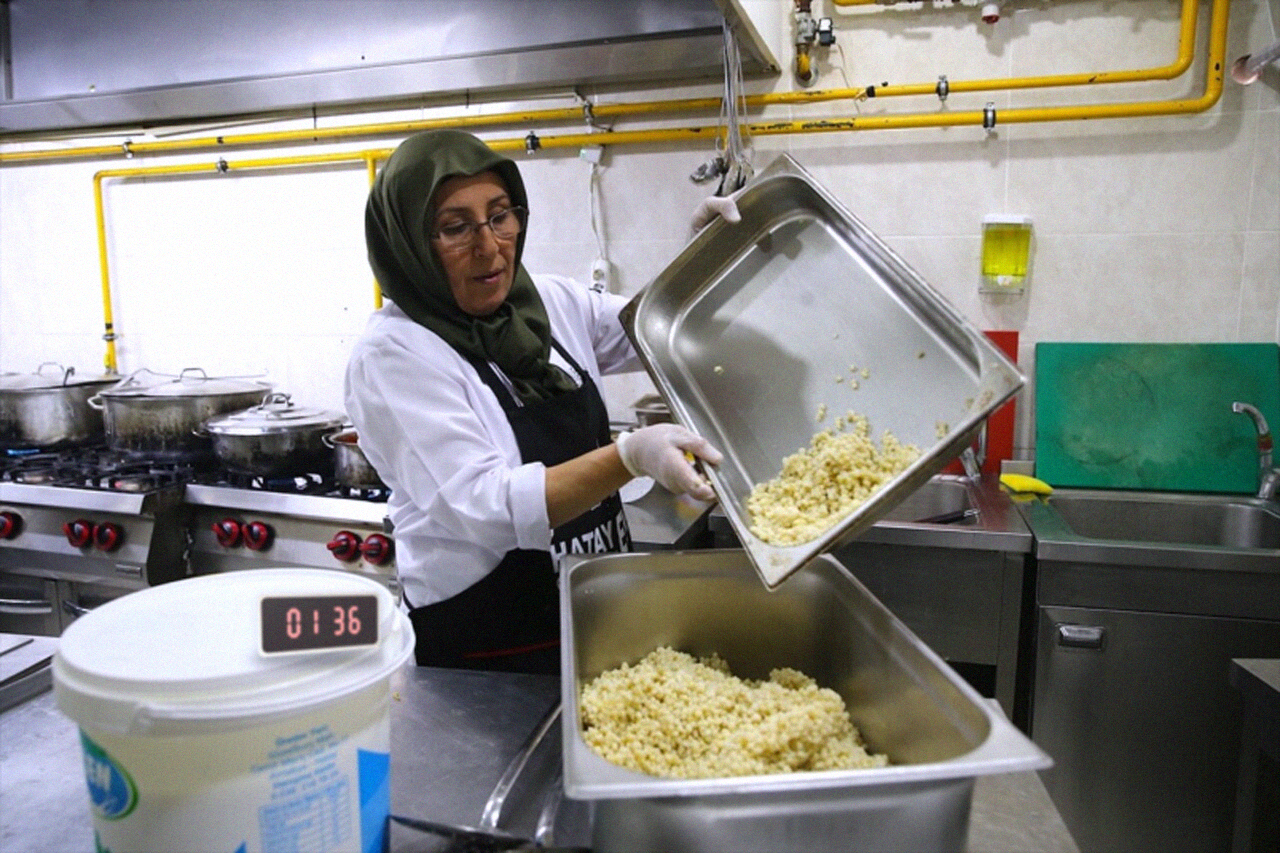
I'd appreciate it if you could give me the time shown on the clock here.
1:36
